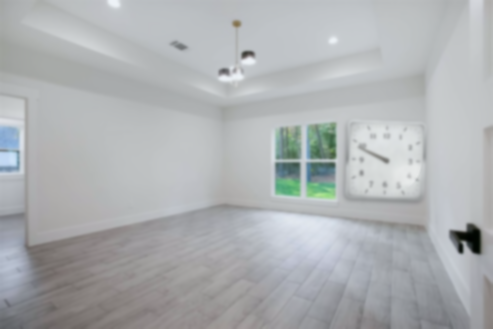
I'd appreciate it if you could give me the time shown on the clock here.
9:49
